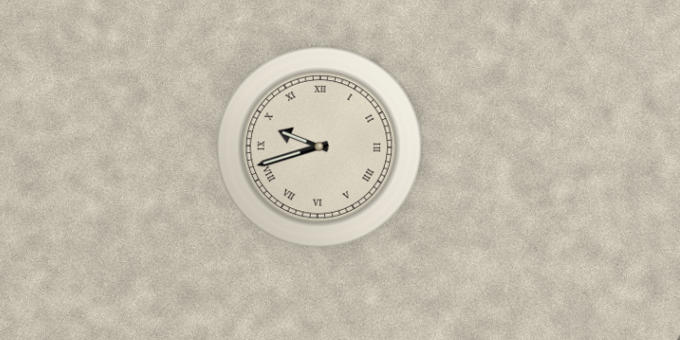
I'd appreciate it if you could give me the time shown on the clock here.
9:42
